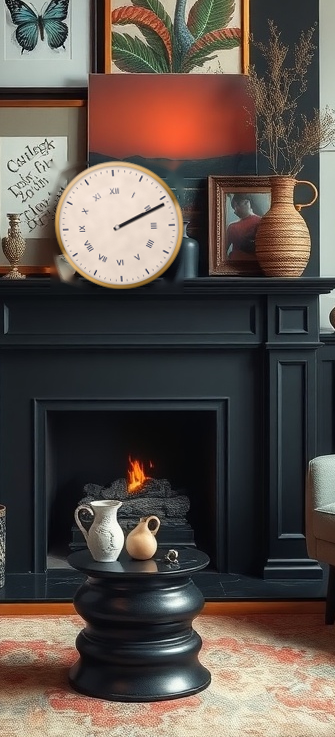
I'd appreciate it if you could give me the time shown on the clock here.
2:11
